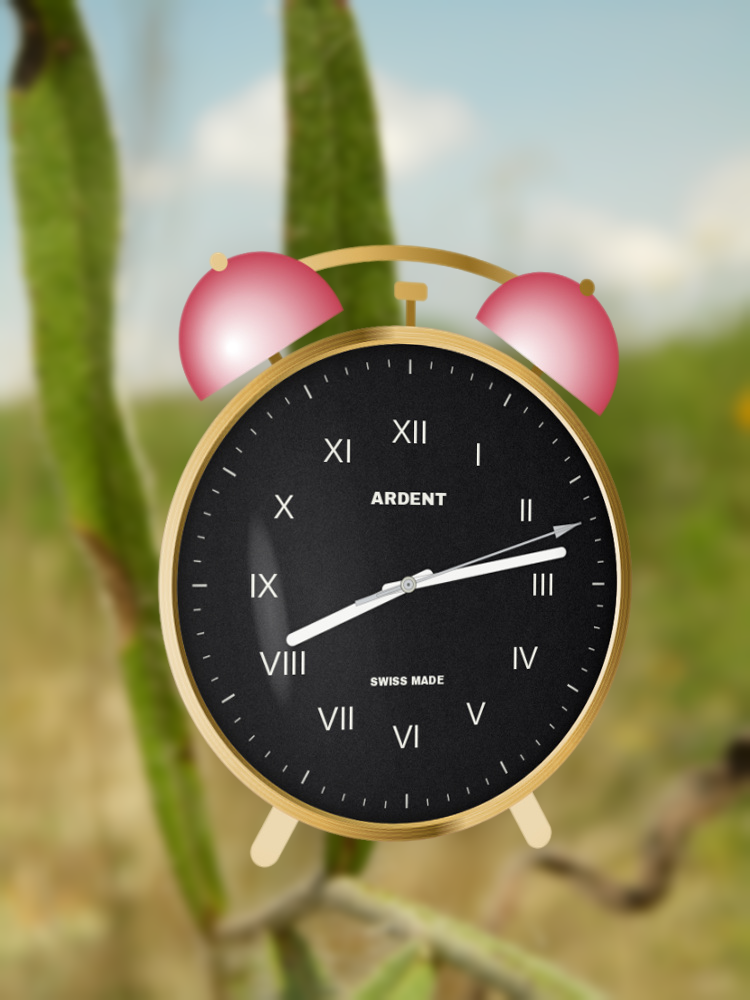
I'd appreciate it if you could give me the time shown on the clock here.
8:13:12
